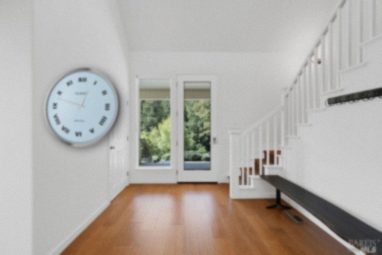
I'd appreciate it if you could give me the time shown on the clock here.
12:48
